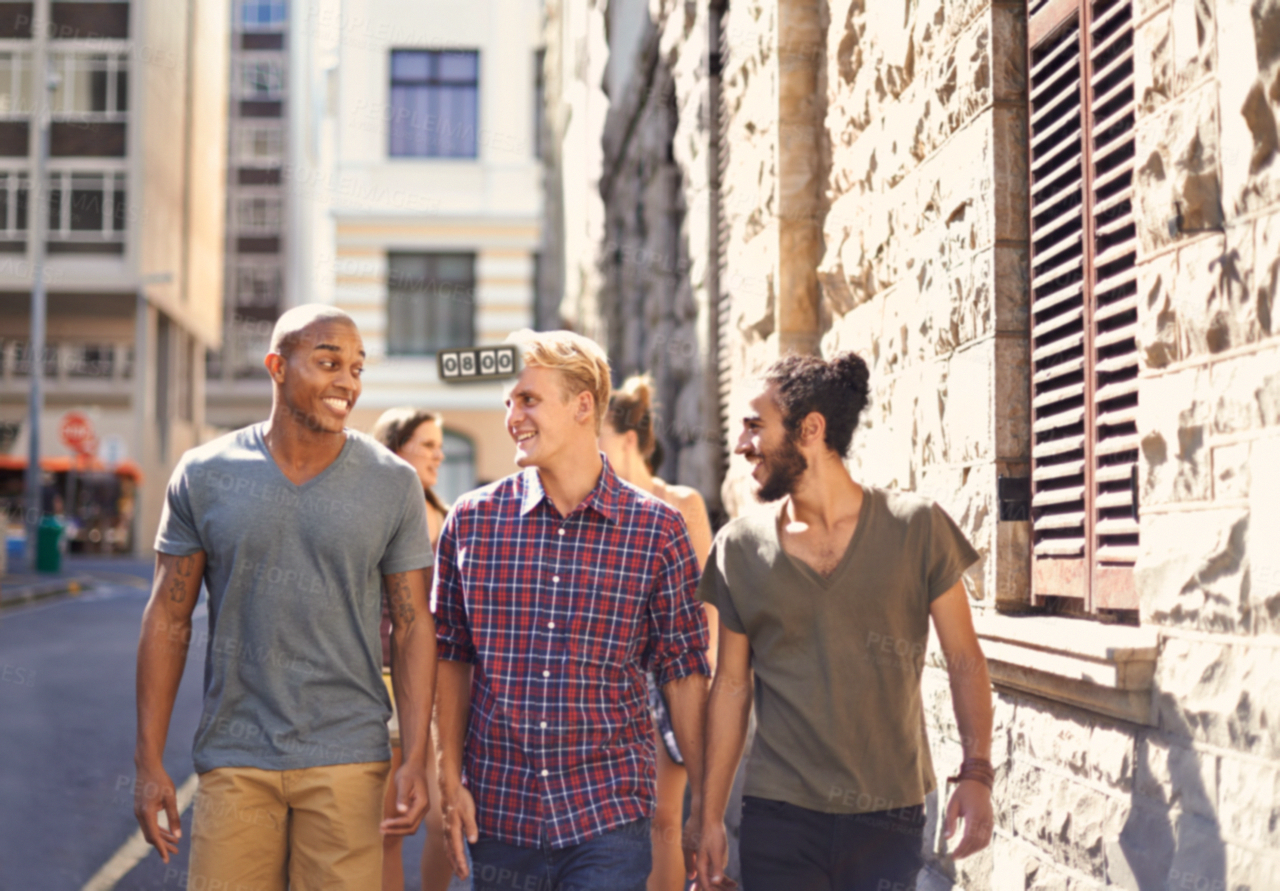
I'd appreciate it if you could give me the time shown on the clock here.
8:00
